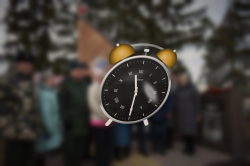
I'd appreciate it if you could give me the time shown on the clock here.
11:30
